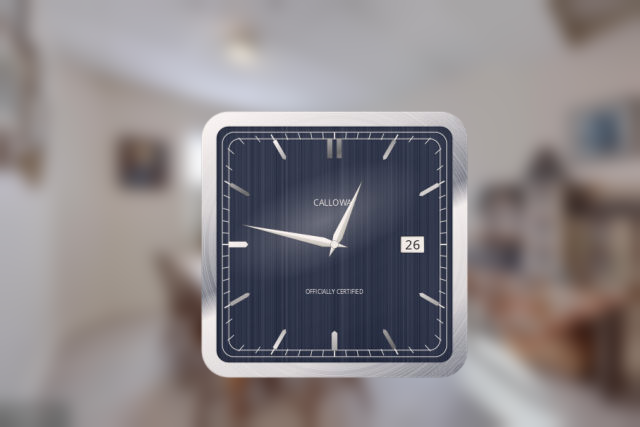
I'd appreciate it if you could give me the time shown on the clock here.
12:47
